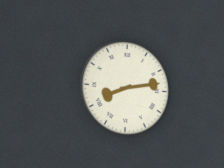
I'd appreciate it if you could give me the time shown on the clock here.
8:13
